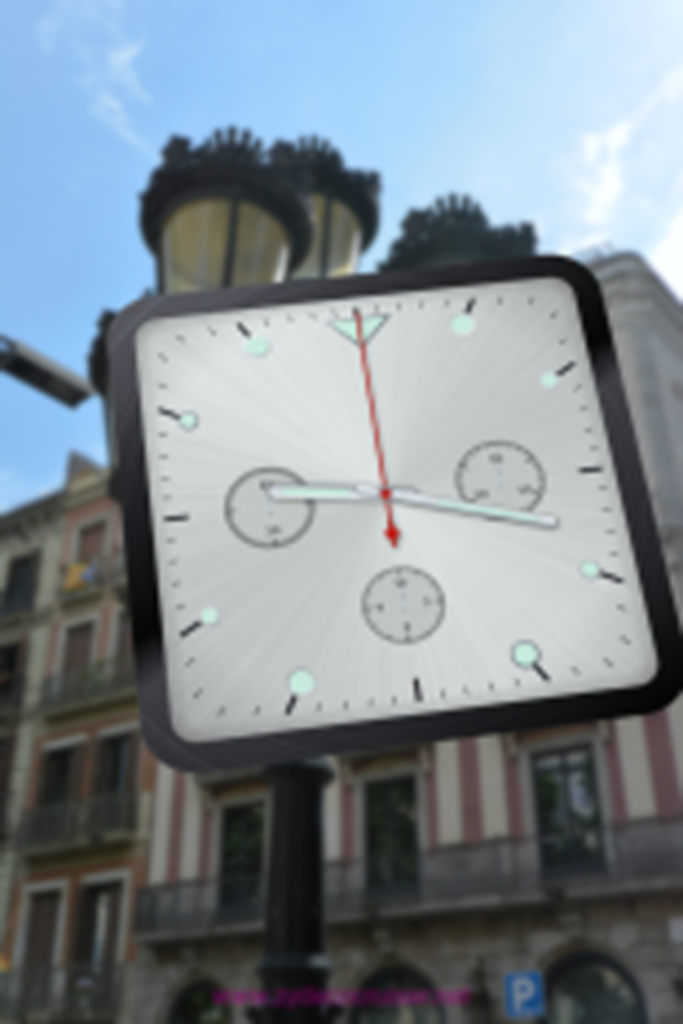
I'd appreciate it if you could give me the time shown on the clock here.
9:18
